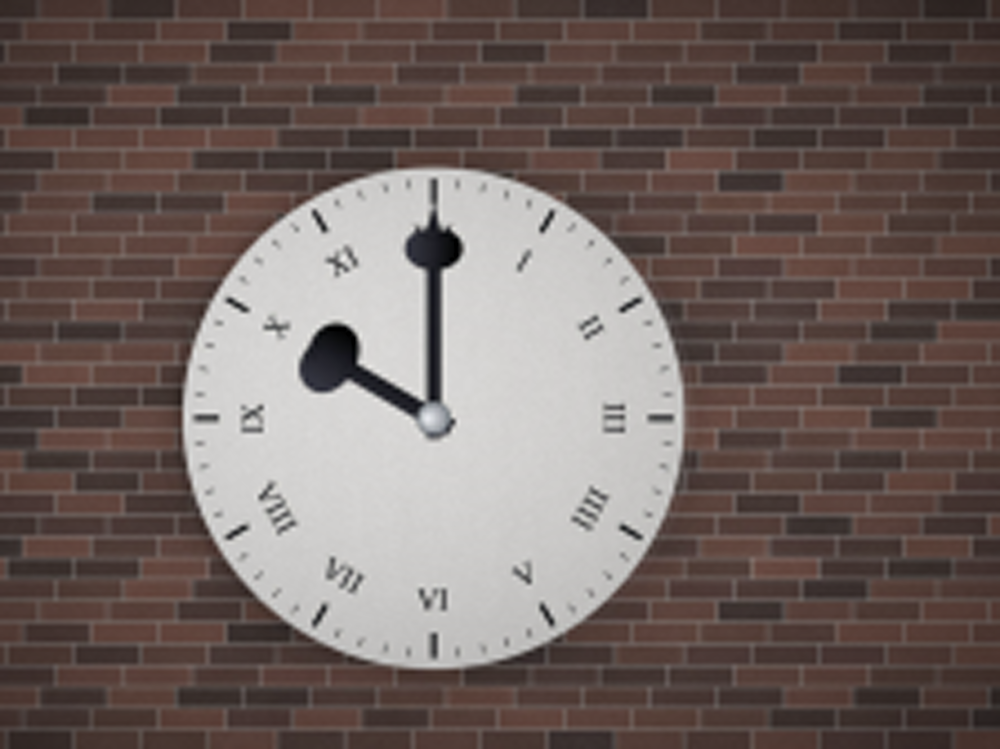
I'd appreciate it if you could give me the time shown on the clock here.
10:00
